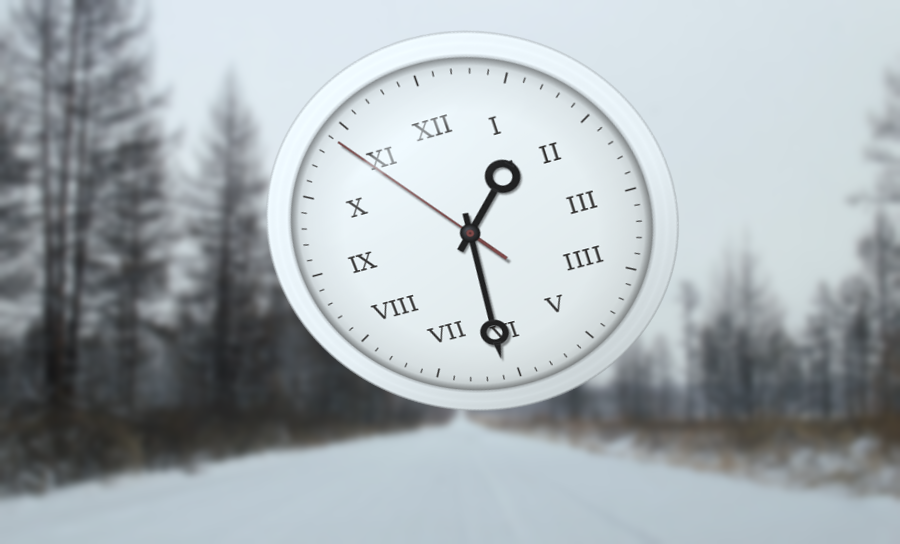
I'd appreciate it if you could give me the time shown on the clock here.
1:30:54
